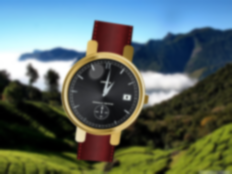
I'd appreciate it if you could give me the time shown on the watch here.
1:01
